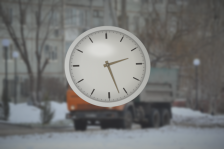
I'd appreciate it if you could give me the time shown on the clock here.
2:27
